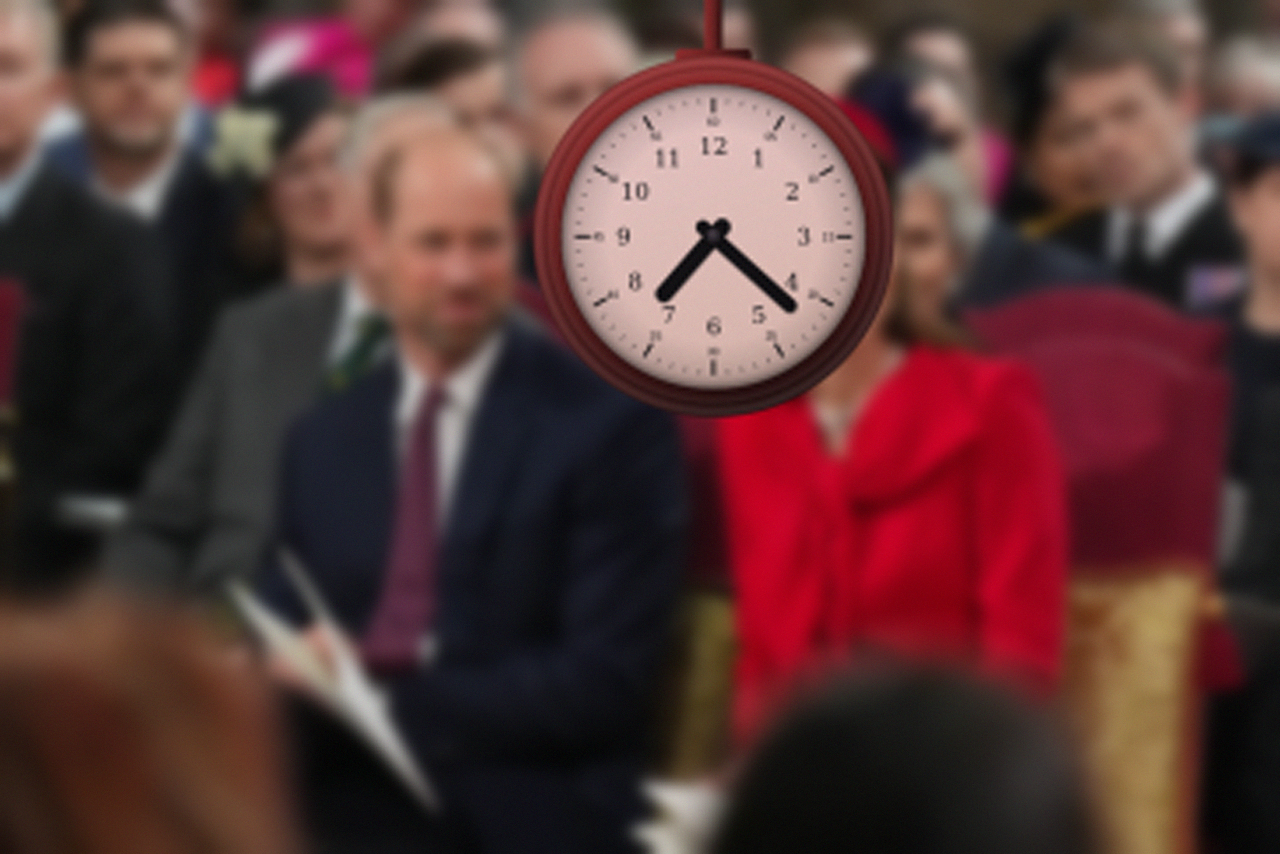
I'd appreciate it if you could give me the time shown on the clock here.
7:22
